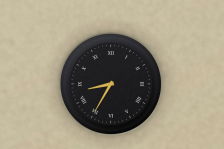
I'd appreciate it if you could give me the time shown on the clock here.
8:35
